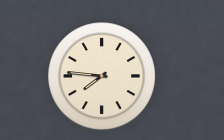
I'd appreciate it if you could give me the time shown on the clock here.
7:46
